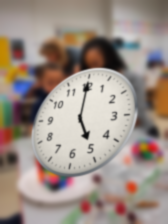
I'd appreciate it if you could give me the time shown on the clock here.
5:00
